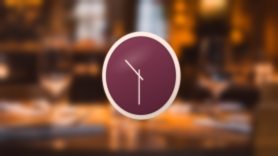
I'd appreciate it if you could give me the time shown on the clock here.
10:30
